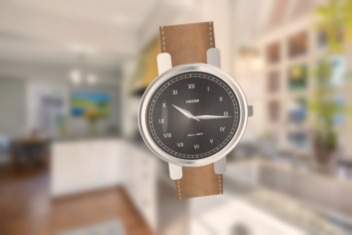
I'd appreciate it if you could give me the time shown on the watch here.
10:16
